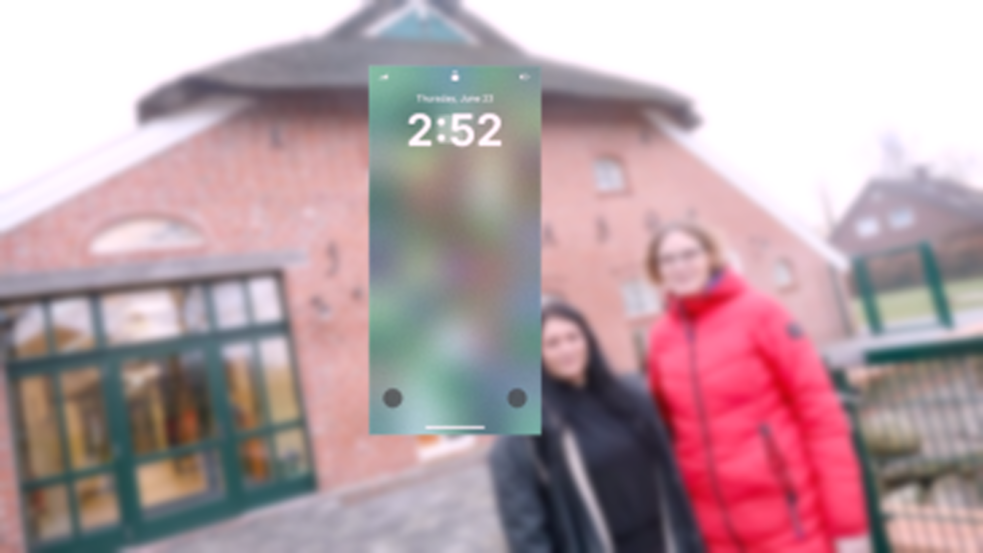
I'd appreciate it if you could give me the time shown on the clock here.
2:52
